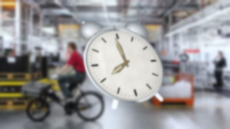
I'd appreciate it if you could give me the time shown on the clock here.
7:59
